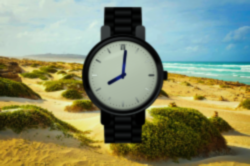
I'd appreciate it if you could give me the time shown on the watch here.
8:01
